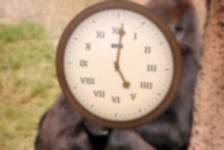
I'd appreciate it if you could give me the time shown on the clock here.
5:01
